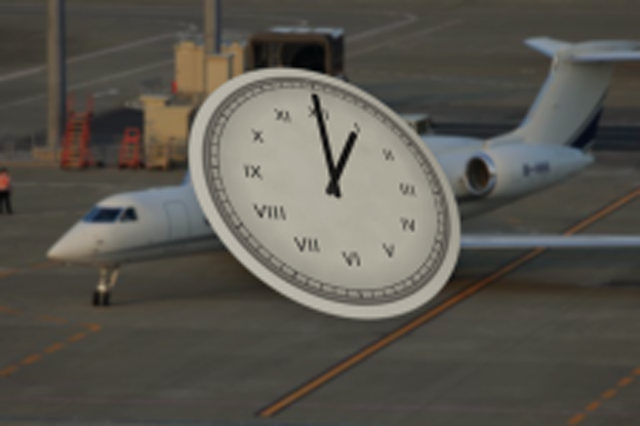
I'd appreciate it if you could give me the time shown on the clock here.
1:00
